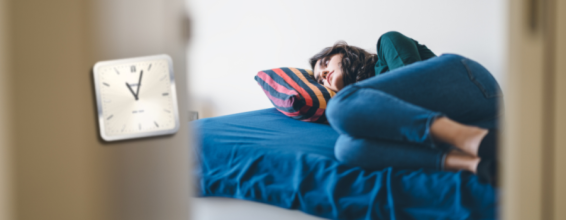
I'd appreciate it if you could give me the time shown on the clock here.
11:03
